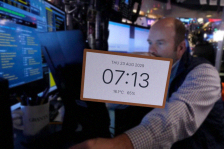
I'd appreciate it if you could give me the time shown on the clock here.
7:13
